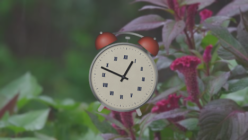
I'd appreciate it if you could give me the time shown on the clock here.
12:48
